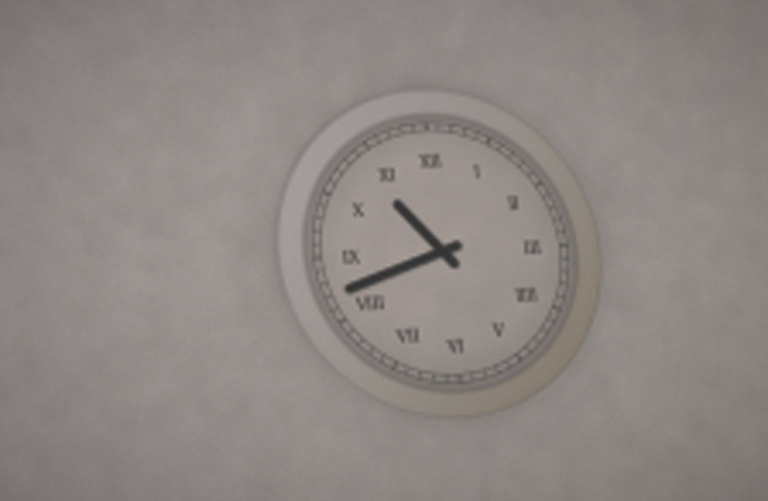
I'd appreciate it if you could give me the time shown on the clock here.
10:42
